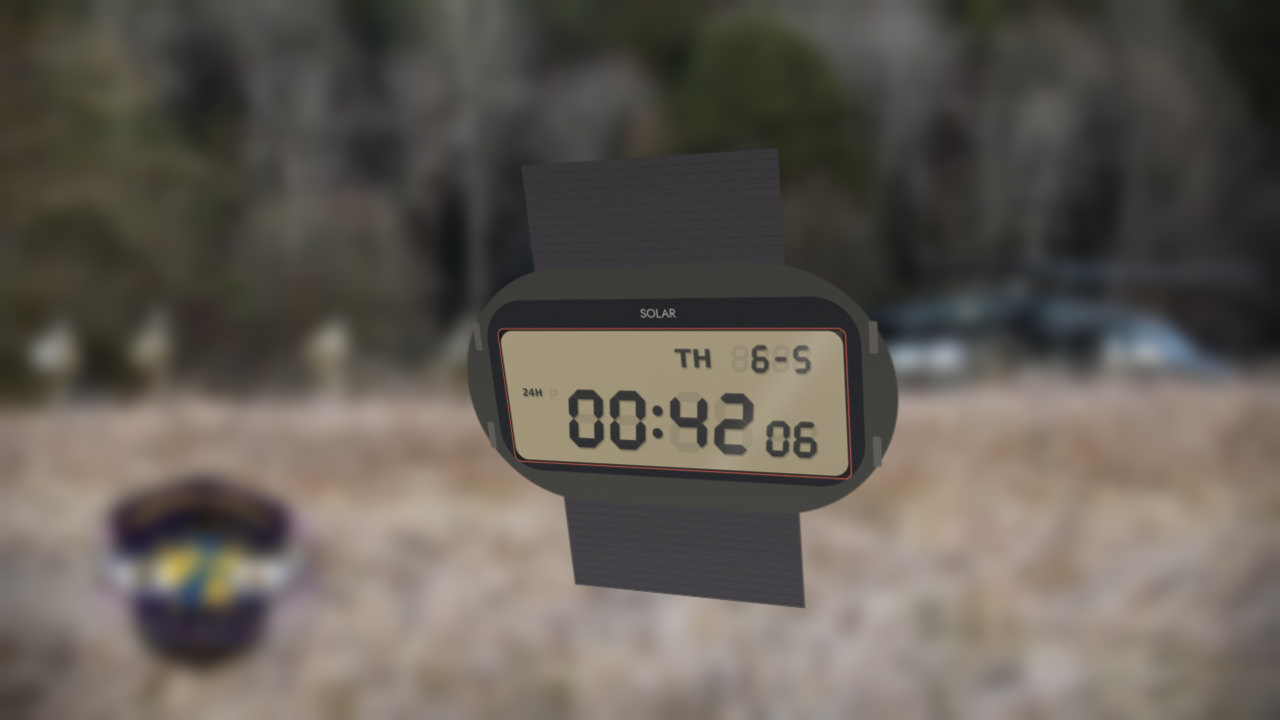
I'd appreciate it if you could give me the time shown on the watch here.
0:42:06
